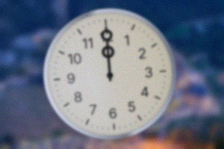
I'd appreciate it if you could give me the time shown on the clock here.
12:00
